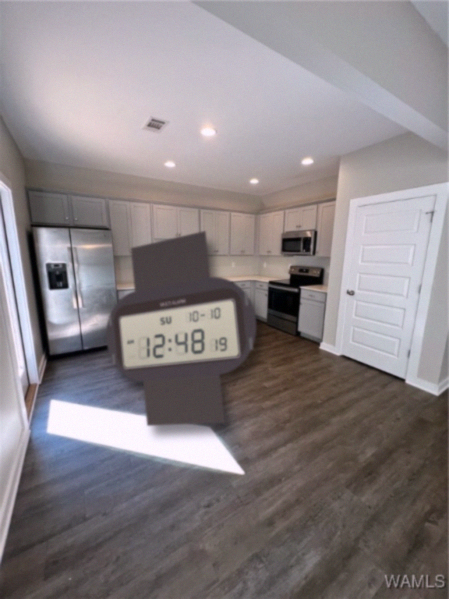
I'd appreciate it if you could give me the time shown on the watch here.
12:48:19
